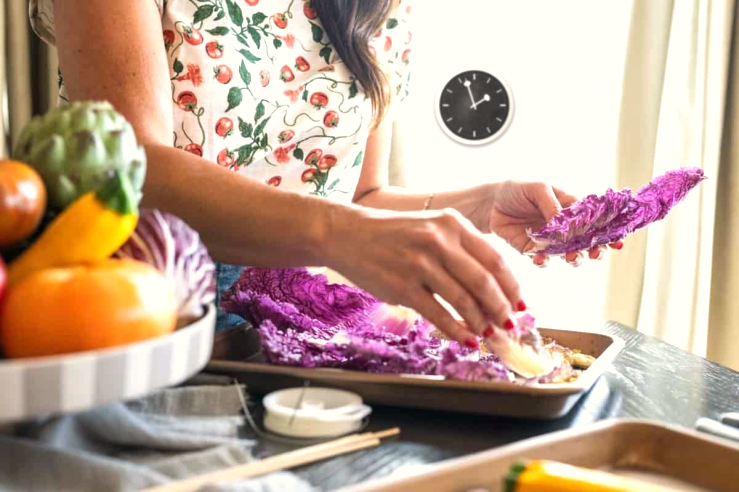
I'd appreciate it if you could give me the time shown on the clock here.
1:57
